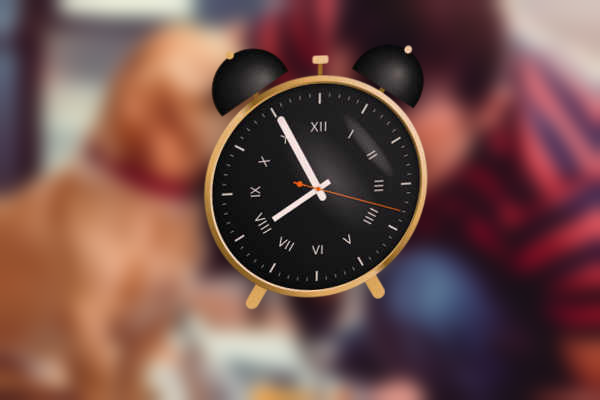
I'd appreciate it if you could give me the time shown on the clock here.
7:55:18
